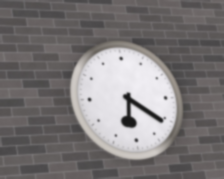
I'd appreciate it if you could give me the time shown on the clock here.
6:21
